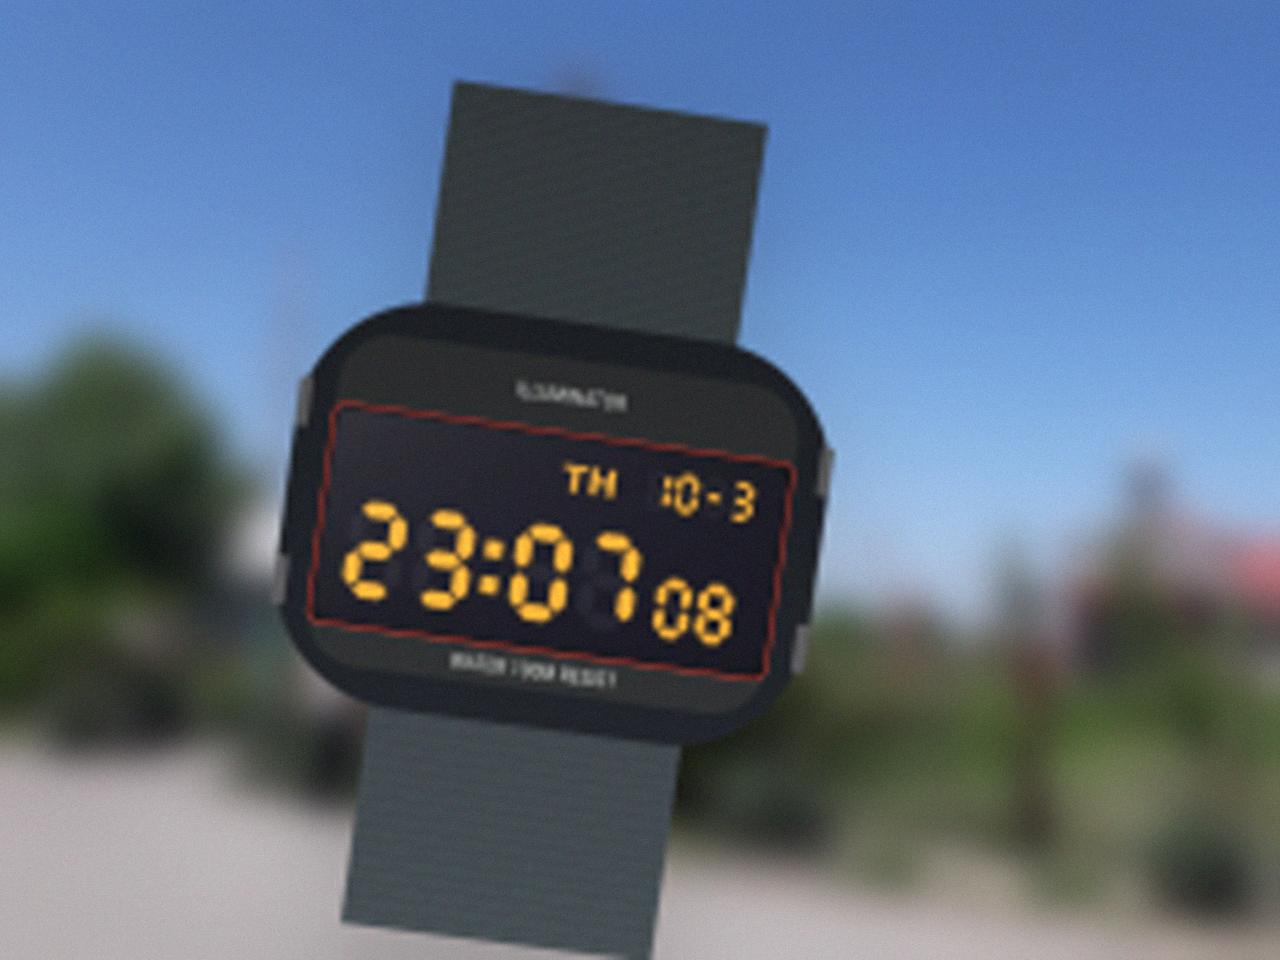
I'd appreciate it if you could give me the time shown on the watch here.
23:07:08
